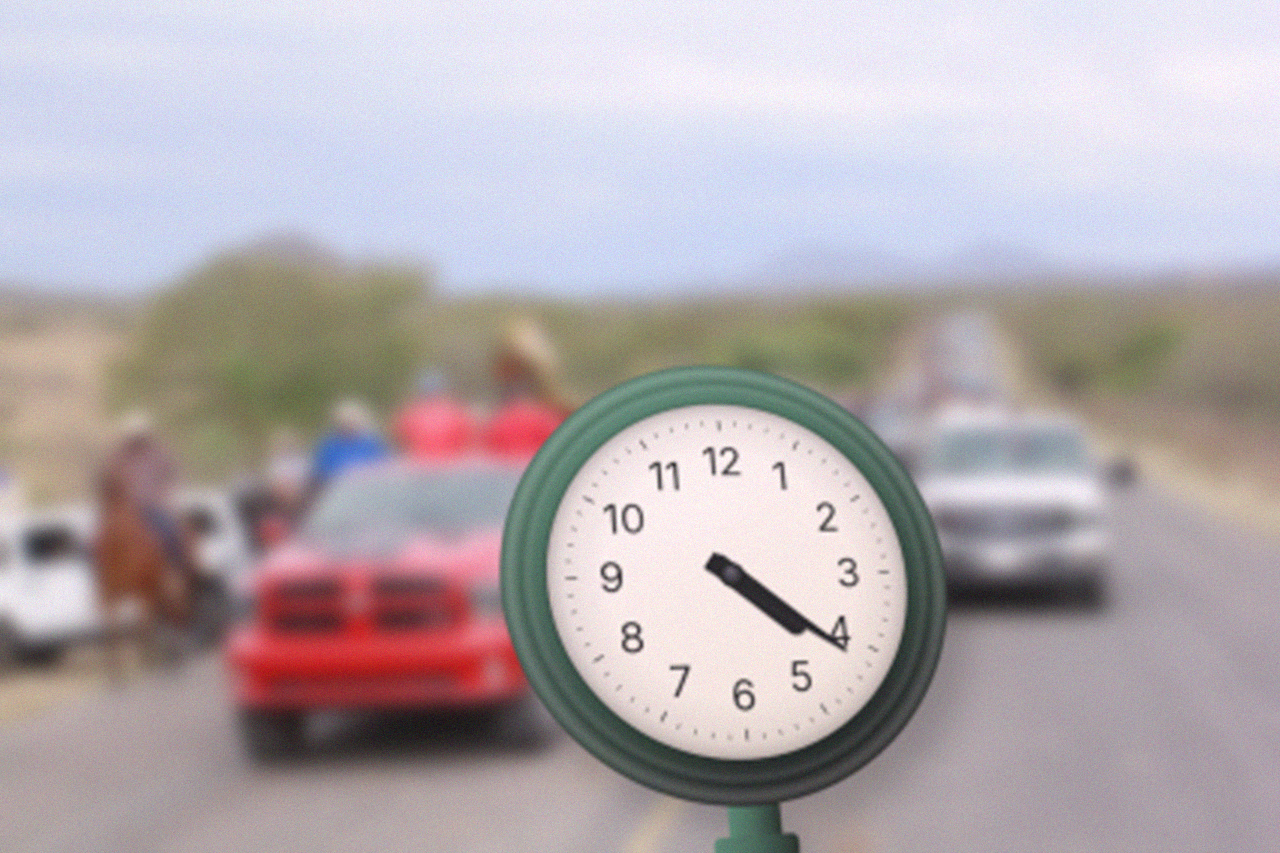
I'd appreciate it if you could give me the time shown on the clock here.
4:21
